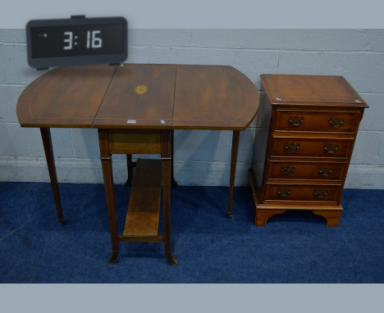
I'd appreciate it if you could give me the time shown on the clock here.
3:16
